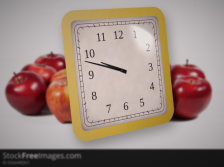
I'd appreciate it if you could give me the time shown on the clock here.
9:48
